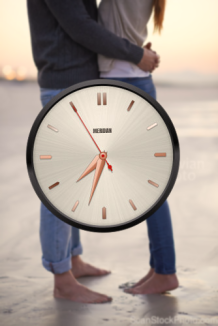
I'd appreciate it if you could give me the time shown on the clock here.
7:32:55
